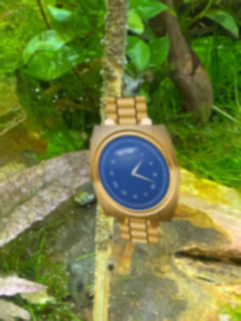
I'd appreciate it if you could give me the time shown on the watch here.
1:18
